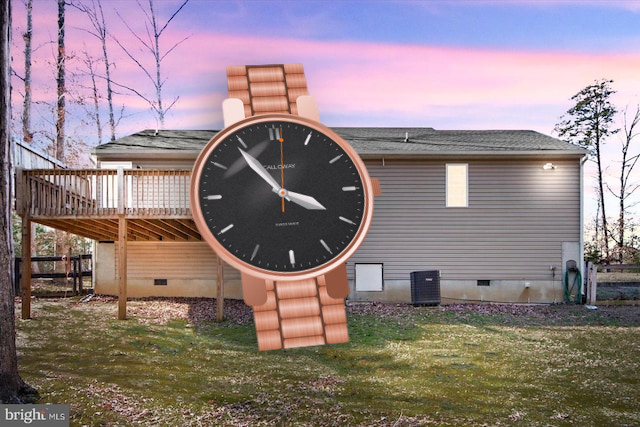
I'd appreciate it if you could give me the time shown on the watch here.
3:54:01
